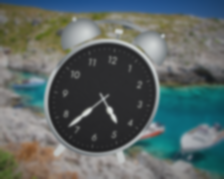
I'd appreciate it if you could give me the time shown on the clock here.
4:37
